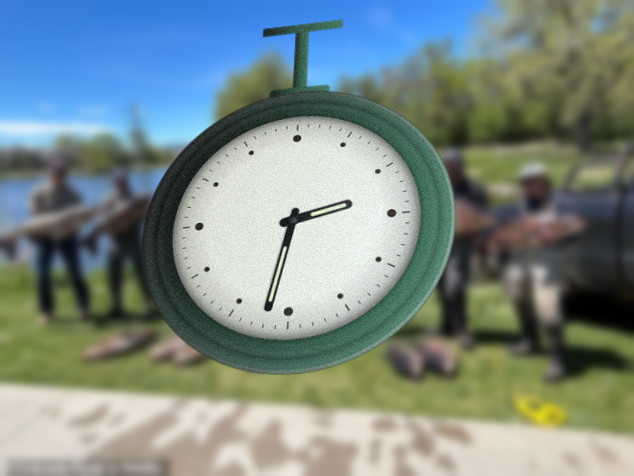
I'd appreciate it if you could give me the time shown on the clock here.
2:32
